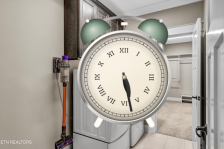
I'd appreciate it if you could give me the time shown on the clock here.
5:28
